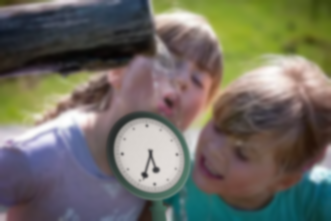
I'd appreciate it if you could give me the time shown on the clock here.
5:34
